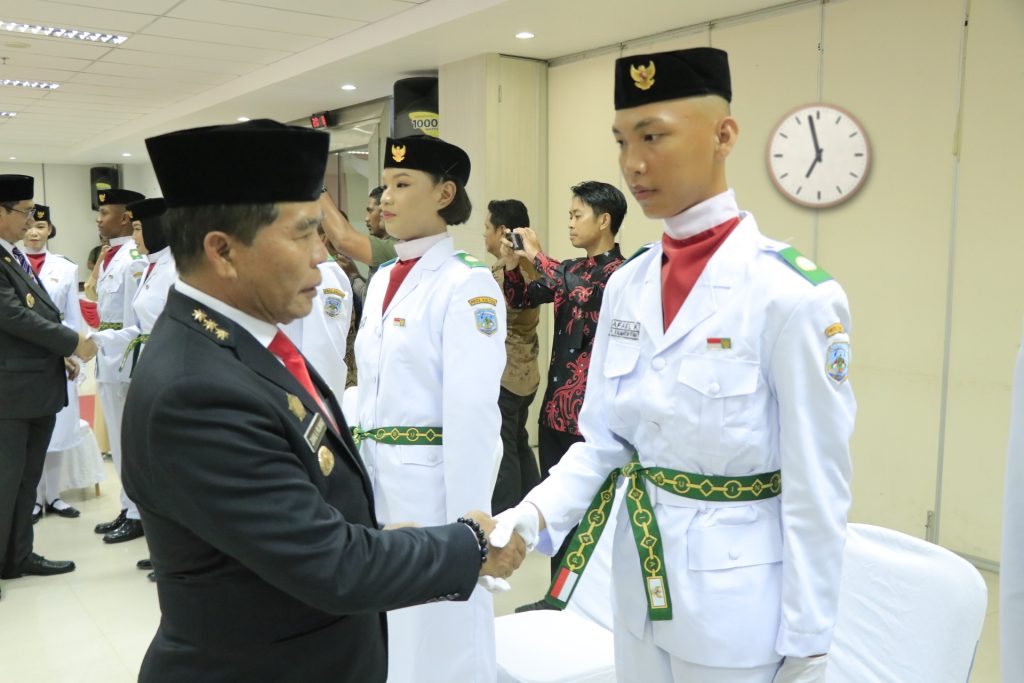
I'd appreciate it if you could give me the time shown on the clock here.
6:58
